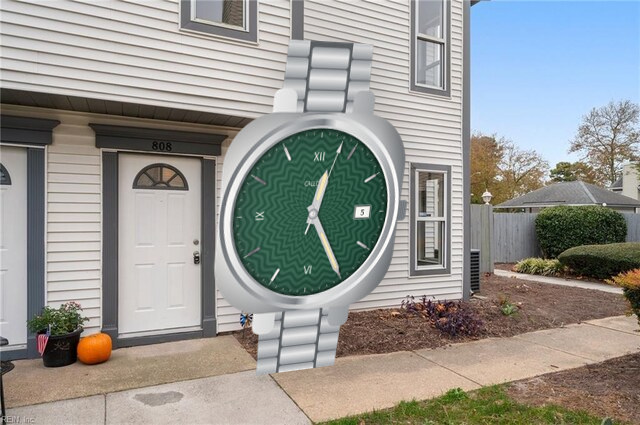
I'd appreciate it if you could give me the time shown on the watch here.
12:25:03
